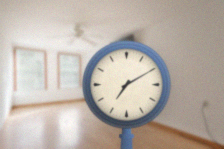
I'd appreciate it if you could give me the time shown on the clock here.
7:10
